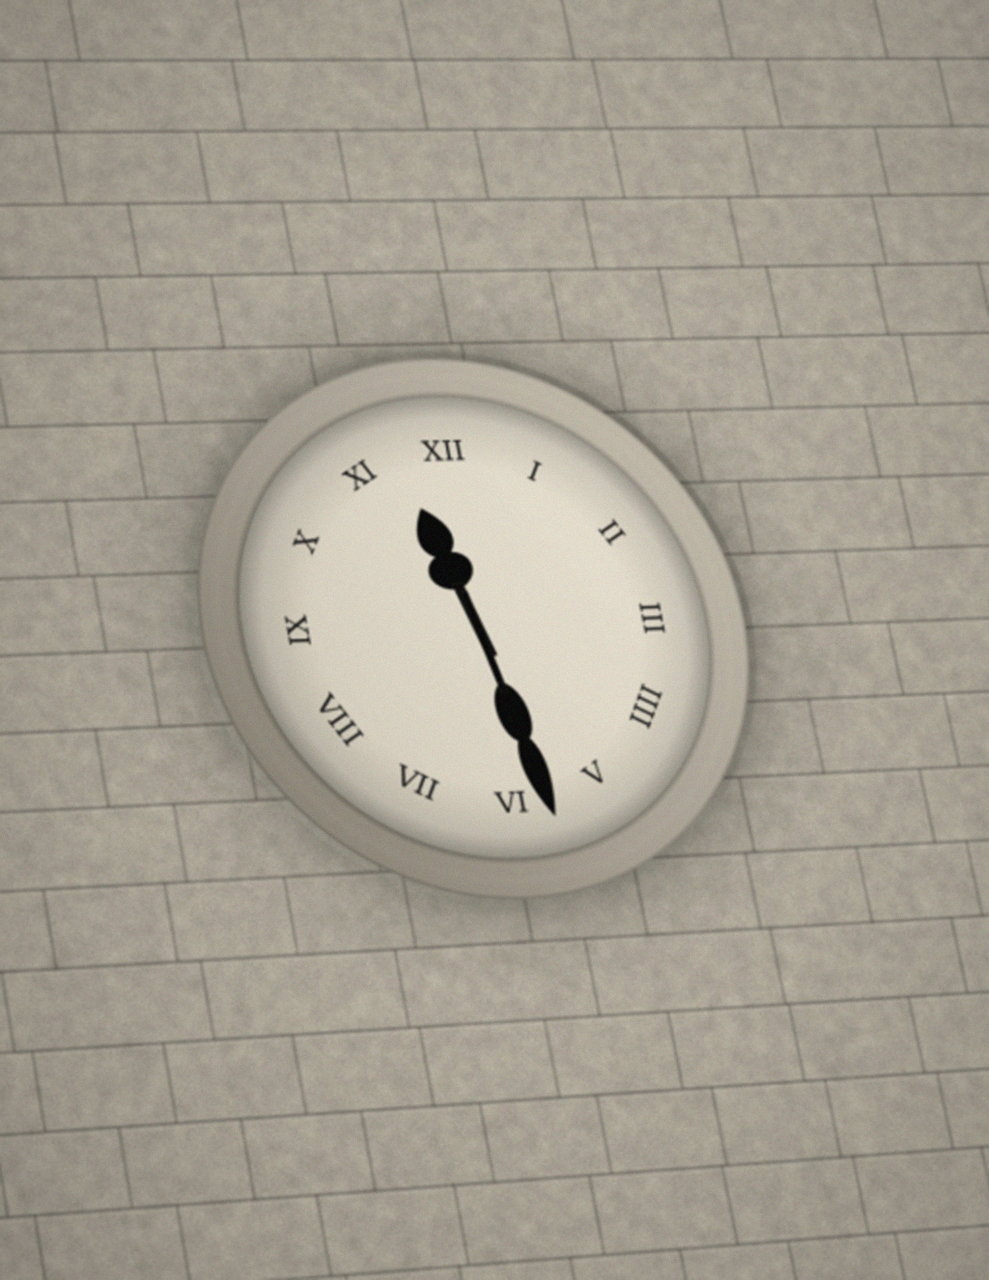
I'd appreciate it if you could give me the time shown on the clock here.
11:28
